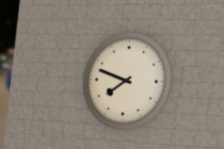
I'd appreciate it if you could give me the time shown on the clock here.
7:48
